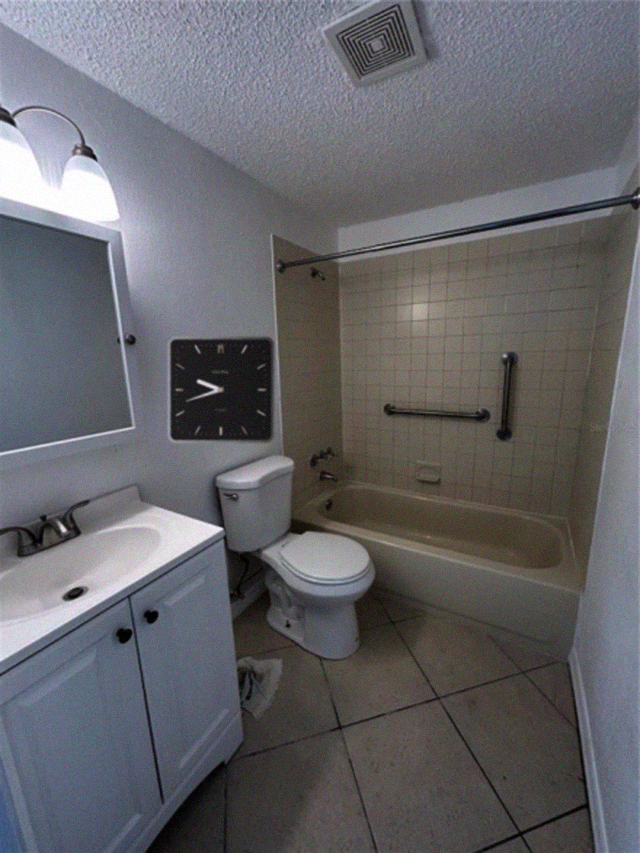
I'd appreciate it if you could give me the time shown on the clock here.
9:42
